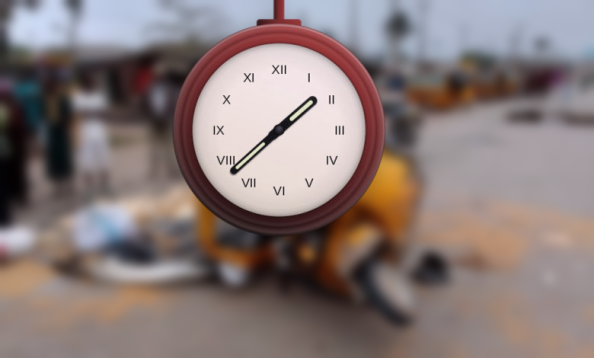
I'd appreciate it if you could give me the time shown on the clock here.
1:38
